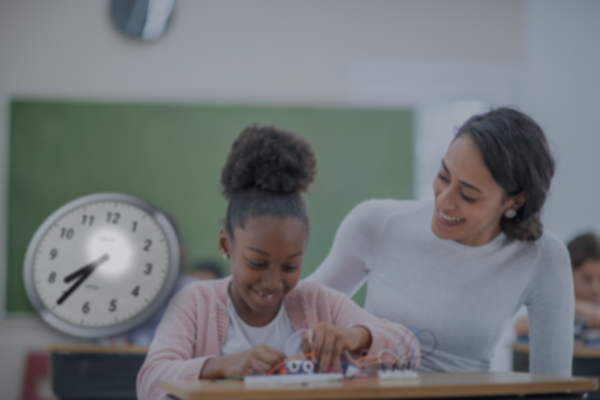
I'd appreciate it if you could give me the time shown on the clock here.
7:35
